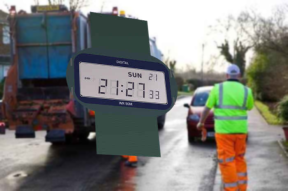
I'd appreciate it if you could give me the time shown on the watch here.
21:27:33
